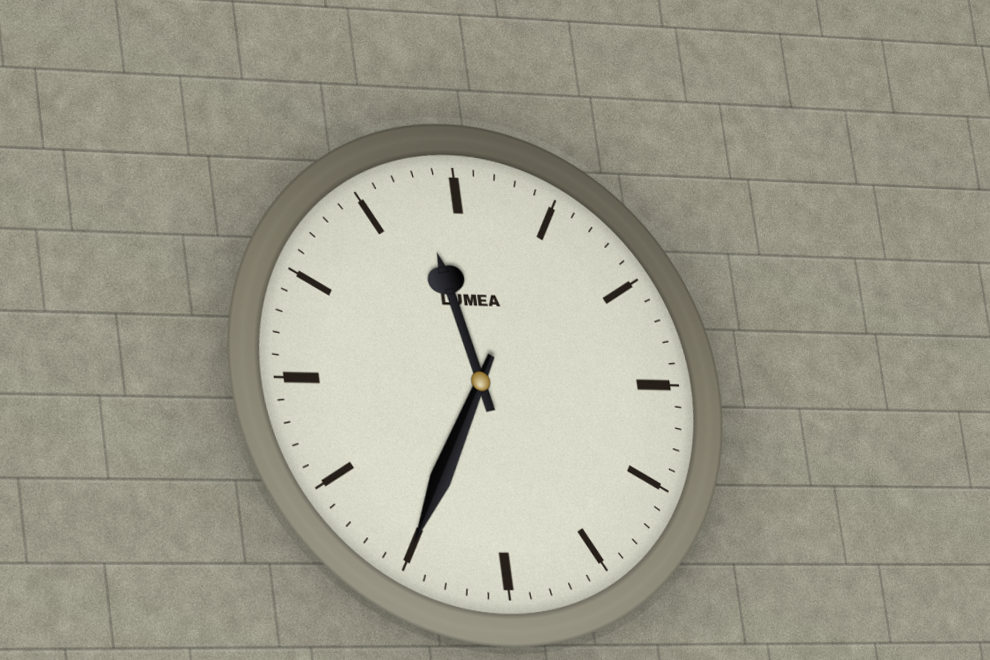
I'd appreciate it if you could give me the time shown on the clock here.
11:35
